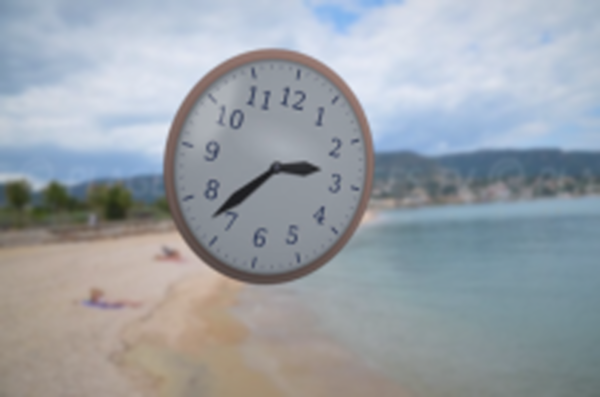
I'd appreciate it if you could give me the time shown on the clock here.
2:37
